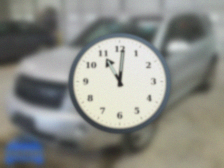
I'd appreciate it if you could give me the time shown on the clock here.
11:01
